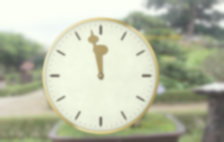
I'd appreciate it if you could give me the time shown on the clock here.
11:58
